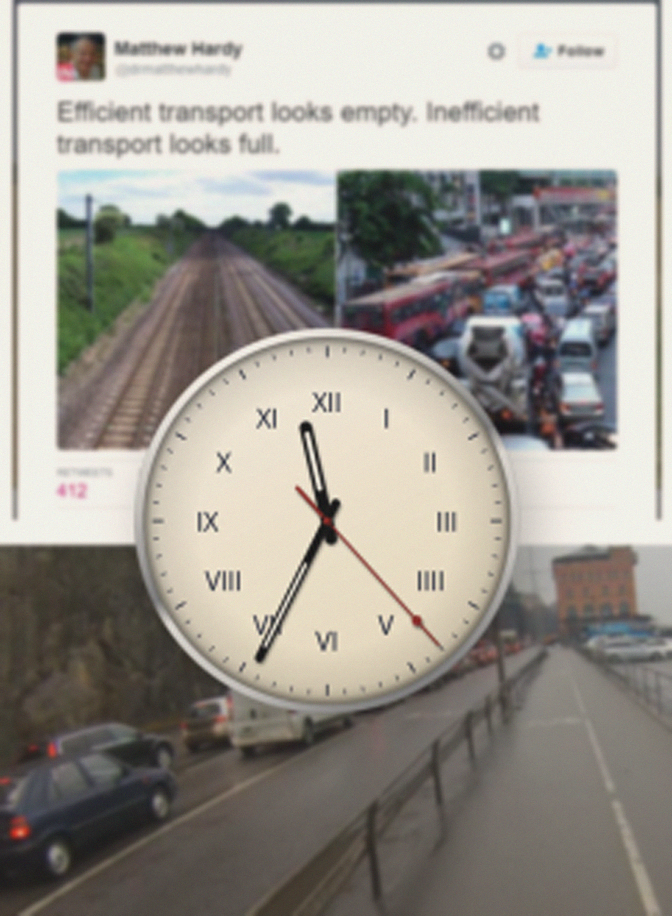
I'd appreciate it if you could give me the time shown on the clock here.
11:34:23
